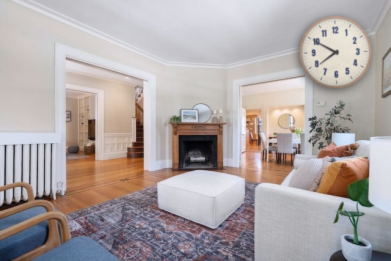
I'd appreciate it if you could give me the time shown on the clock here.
7:50
